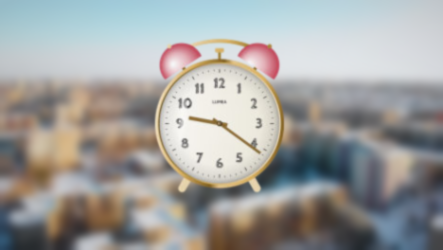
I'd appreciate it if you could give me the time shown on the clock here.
9:21
